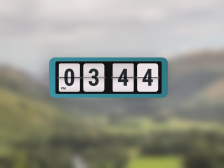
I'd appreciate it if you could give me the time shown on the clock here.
3:44
